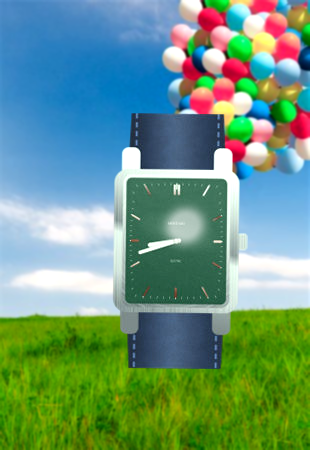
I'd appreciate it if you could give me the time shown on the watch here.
8:42
